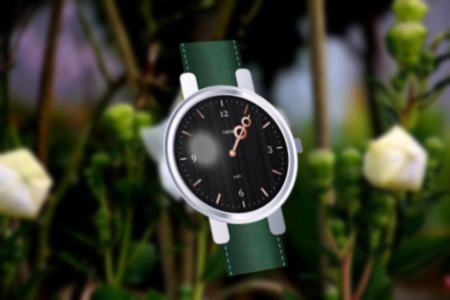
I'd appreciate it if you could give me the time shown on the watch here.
1:06
